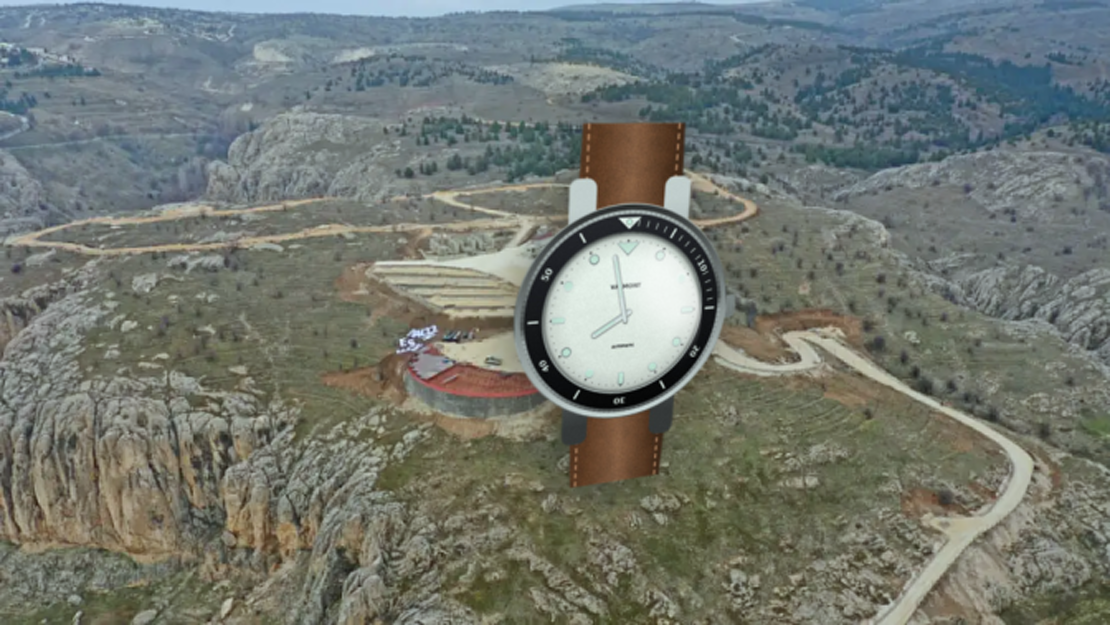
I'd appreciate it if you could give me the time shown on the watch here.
7:58
